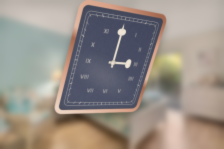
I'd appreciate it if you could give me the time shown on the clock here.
3:00
